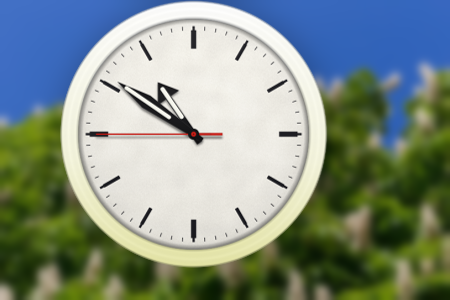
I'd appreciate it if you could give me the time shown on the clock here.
10:50:45
